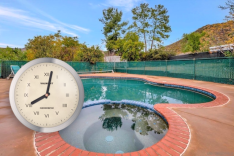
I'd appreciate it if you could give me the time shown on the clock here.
8:02
